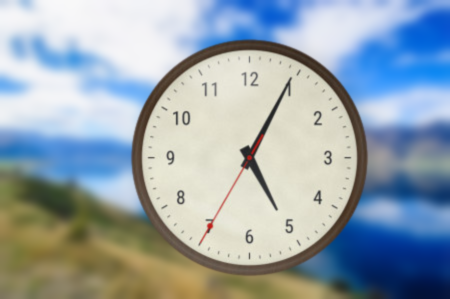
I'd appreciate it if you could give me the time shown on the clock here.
5:04:35
